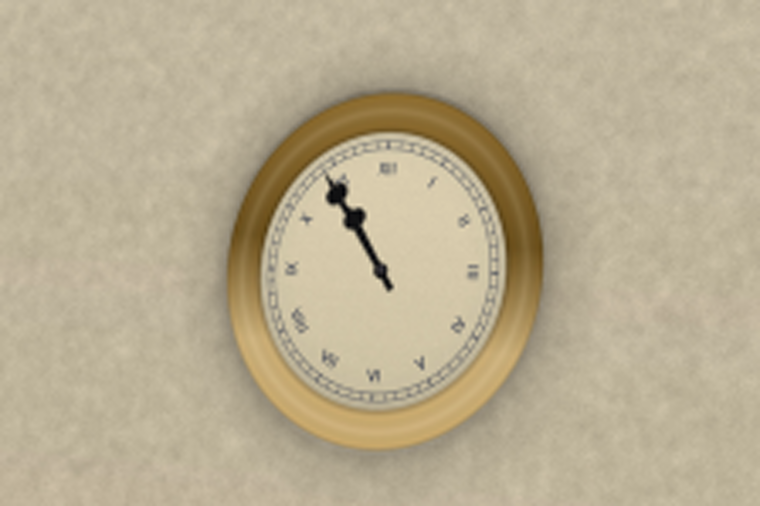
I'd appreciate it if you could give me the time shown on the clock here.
10:54
